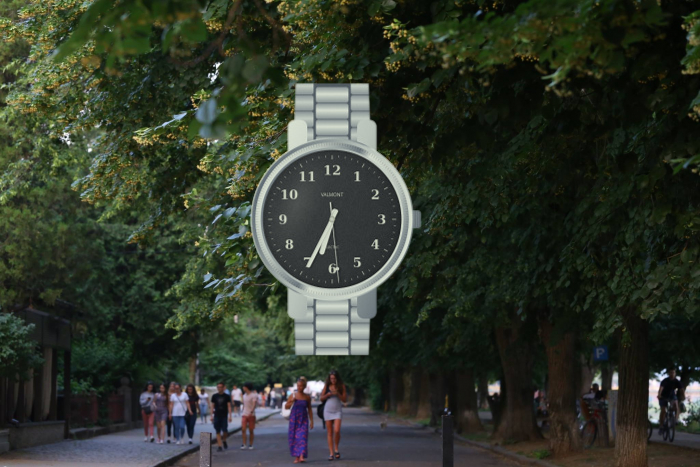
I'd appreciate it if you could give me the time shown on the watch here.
6:34:29
